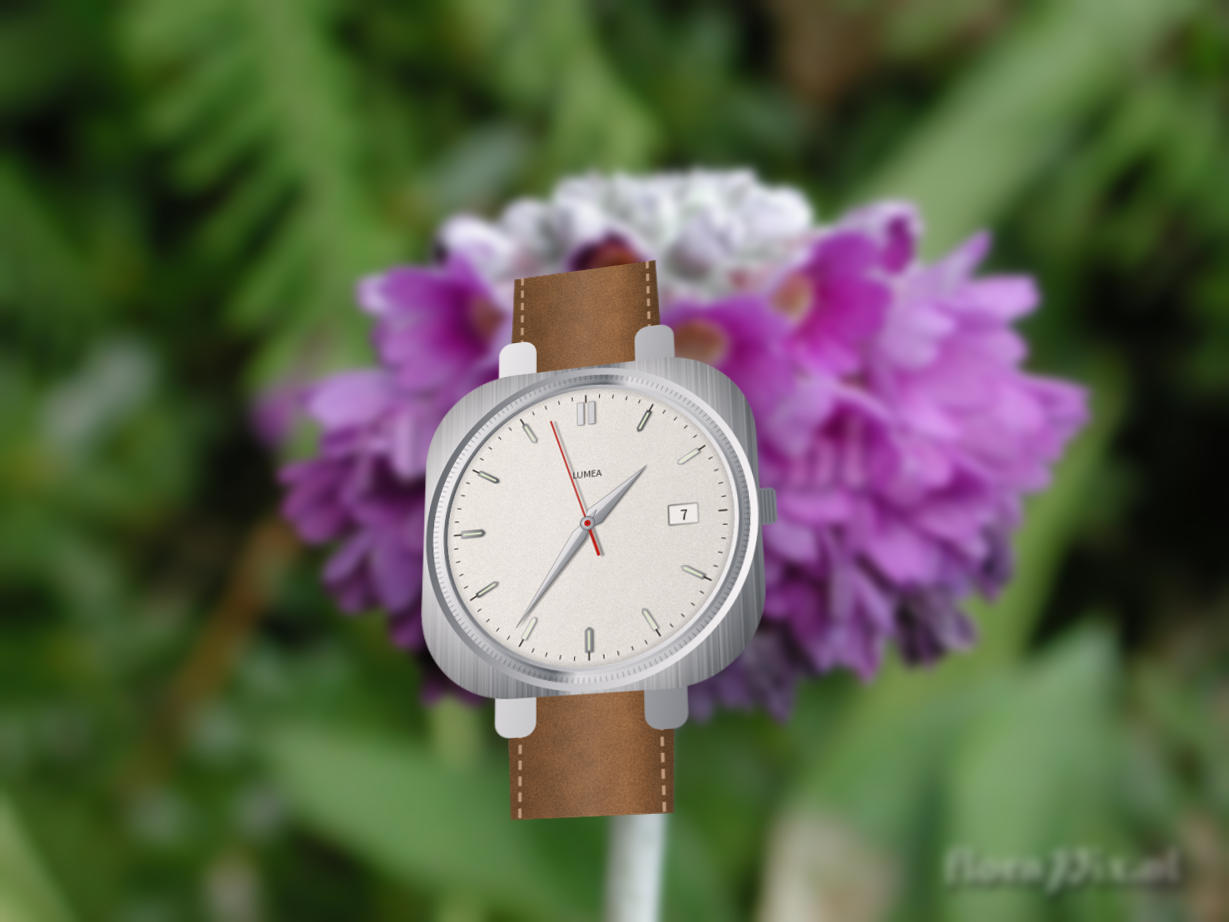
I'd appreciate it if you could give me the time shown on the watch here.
1:35:57
